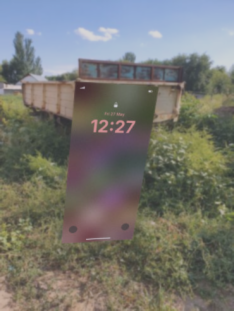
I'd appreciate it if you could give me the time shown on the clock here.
12:27
